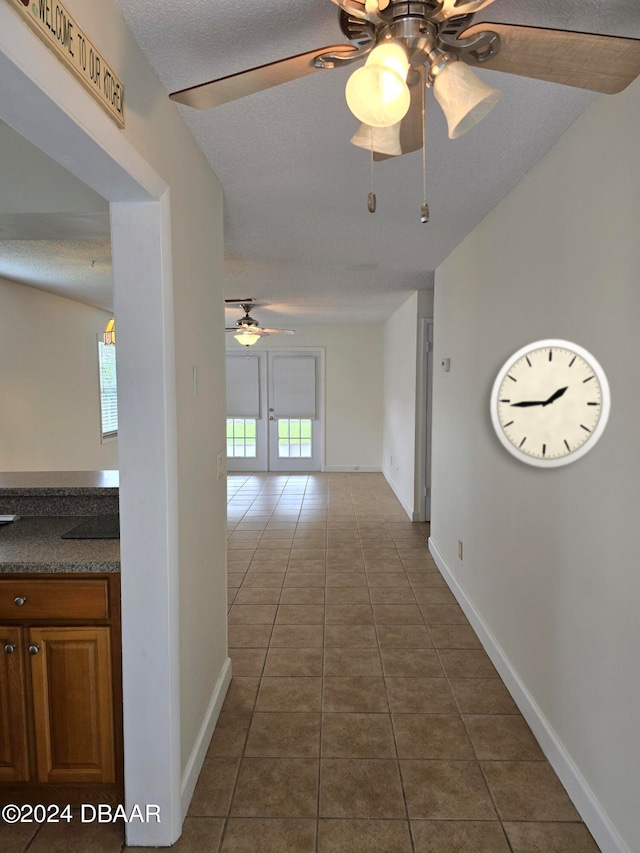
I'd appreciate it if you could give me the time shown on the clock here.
1:44
